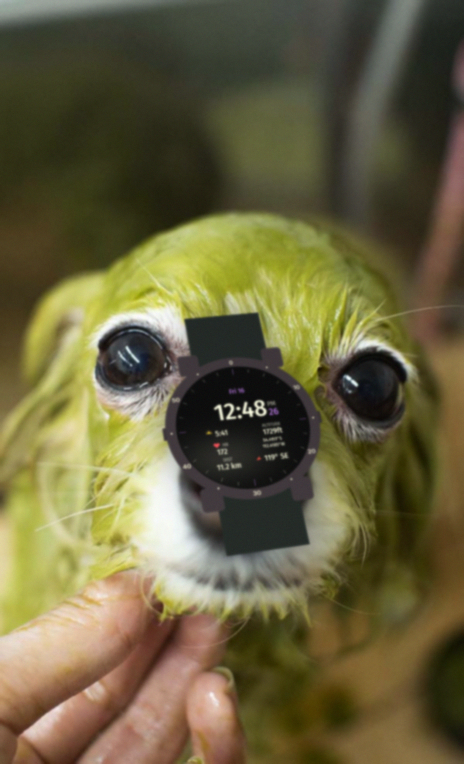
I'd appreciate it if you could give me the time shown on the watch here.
12:48
